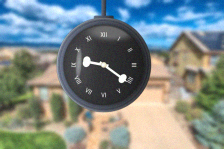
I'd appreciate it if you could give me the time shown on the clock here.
9:21
